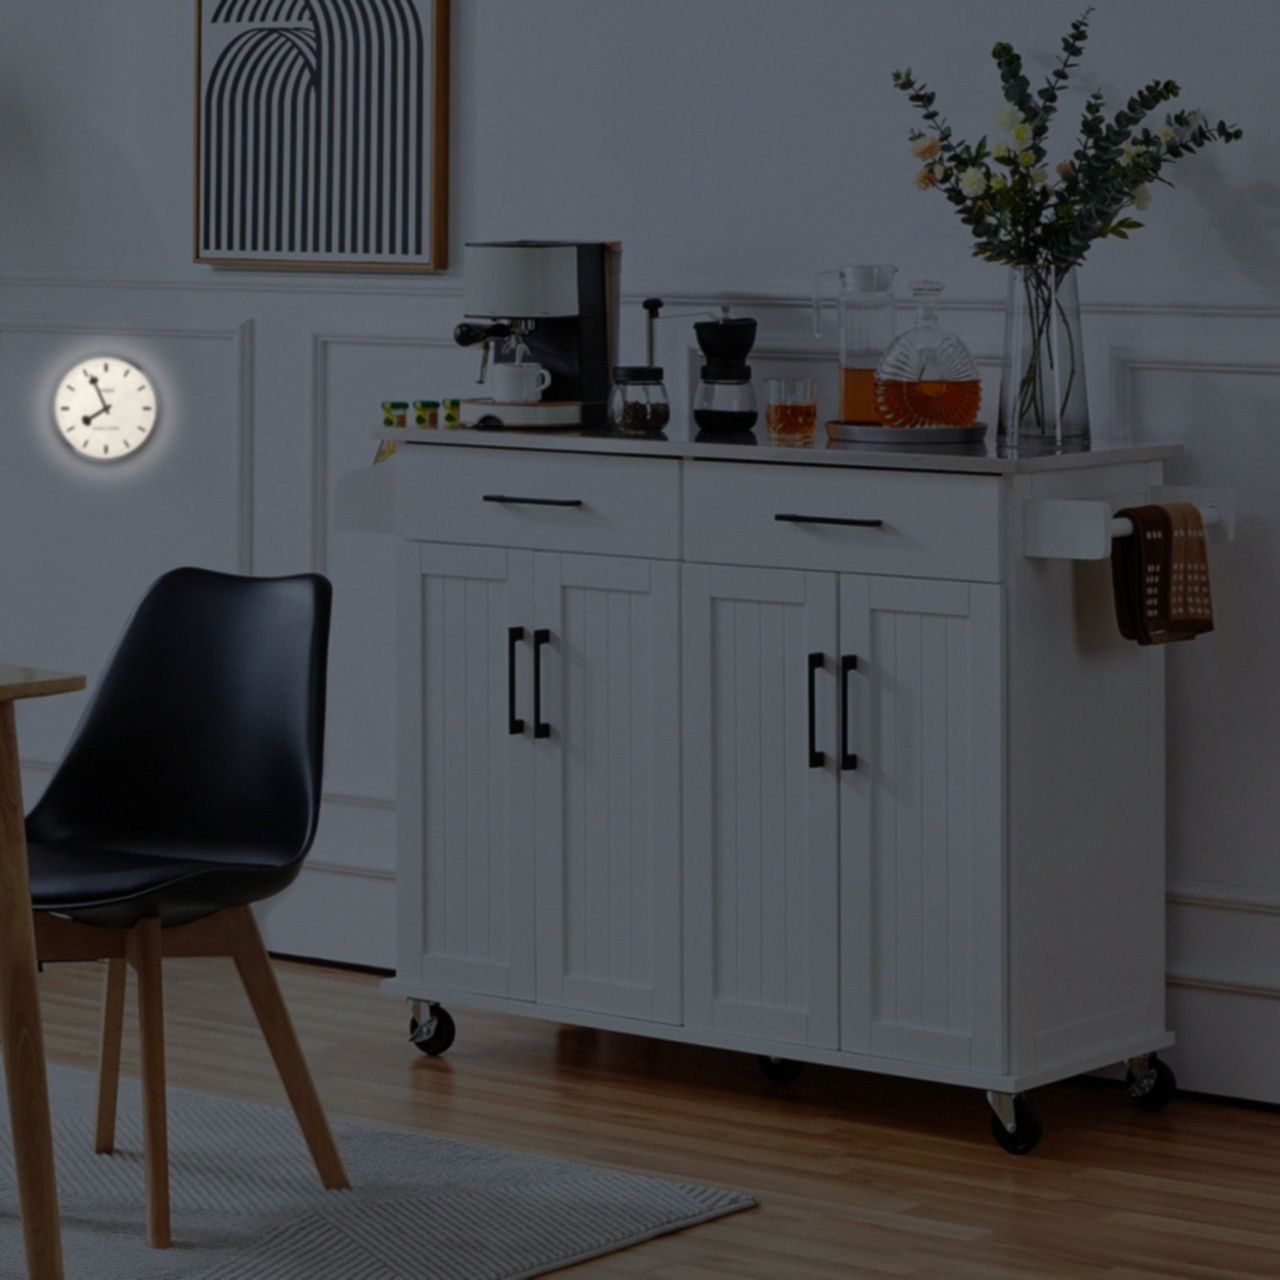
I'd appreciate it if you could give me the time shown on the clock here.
7:56
